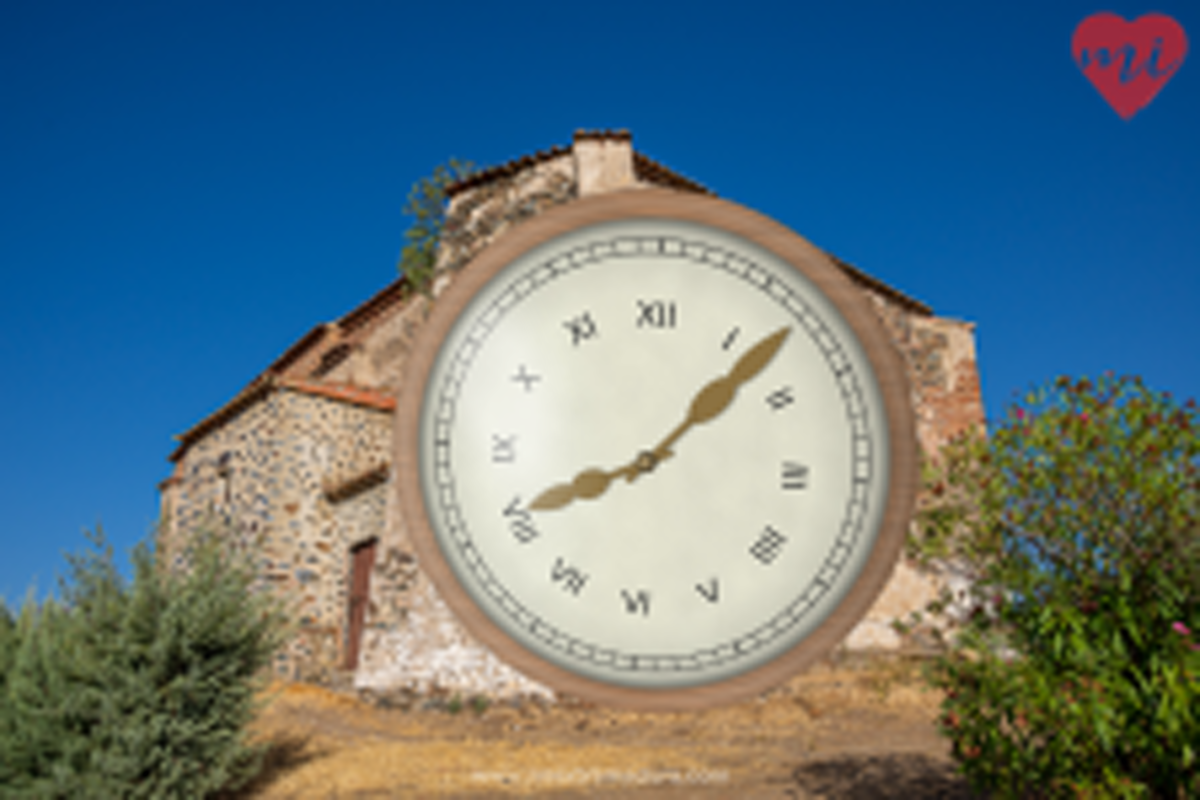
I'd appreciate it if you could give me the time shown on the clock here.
8:07
